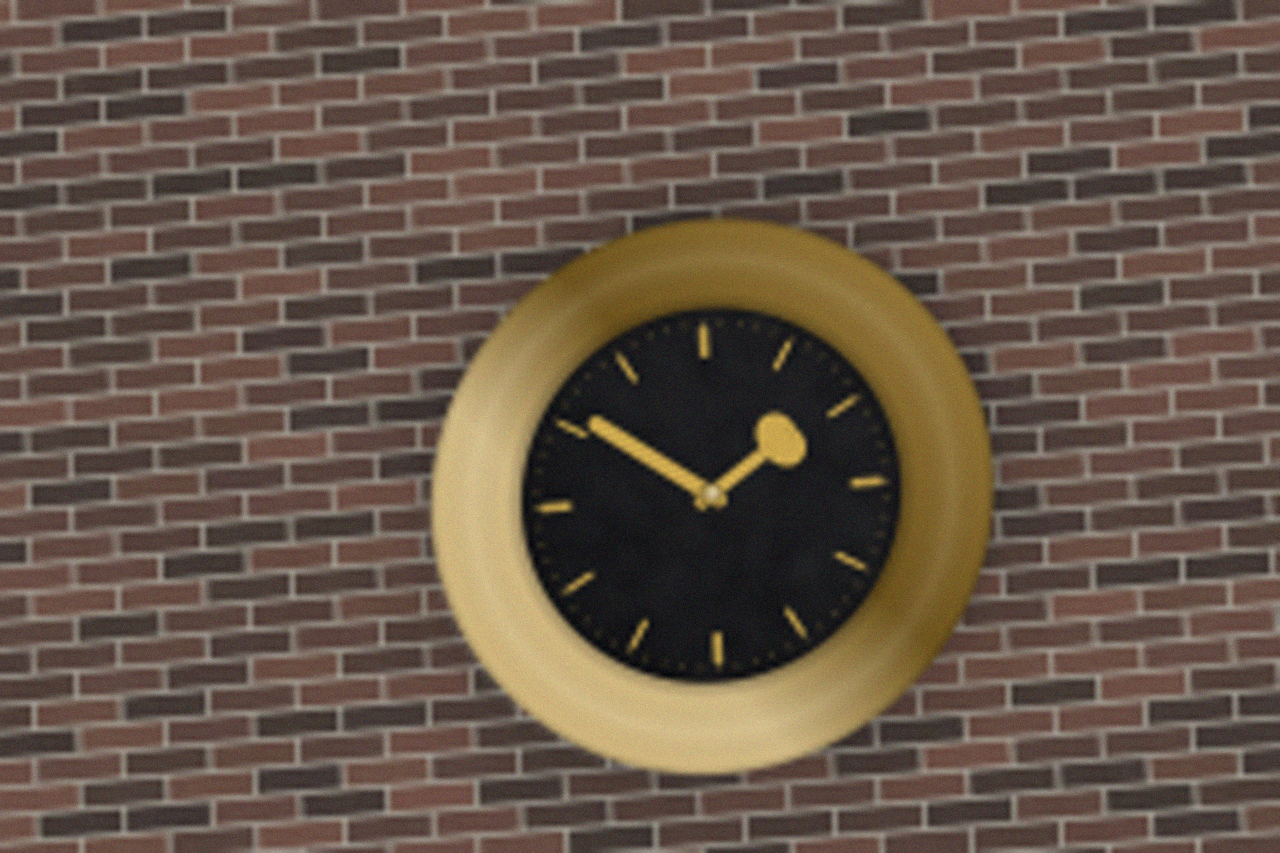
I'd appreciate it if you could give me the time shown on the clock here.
1:51
